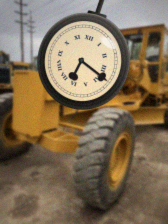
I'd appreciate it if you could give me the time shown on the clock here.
6:18
